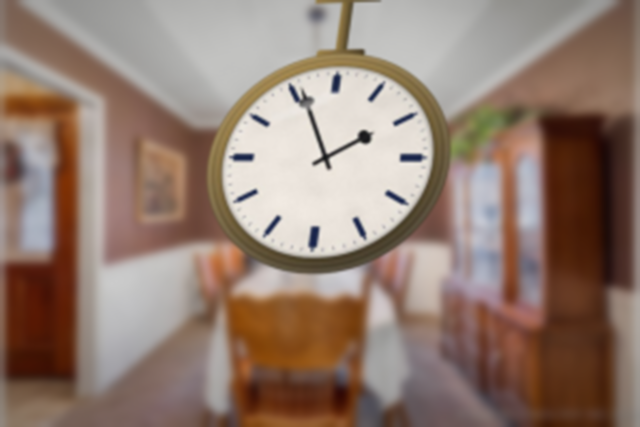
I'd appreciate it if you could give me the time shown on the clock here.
1:56
